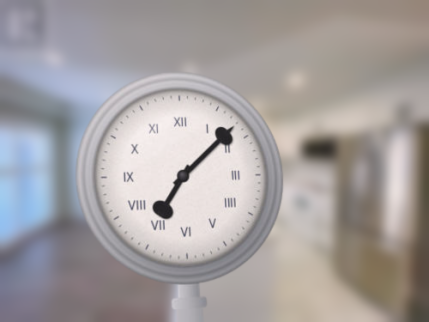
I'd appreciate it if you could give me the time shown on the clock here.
7:08
